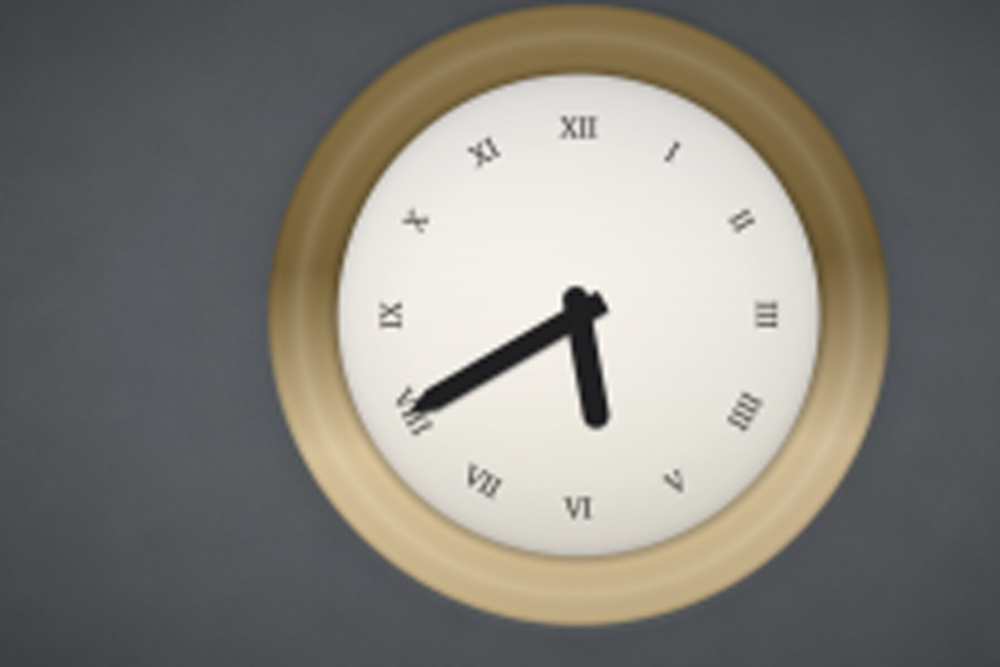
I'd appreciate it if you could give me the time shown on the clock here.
5:40
